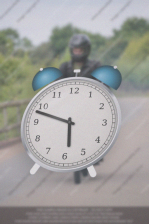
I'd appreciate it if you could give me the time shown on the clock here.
5:48
